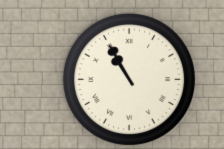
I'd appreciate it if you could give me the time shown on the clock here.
10:55
